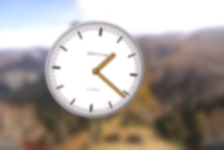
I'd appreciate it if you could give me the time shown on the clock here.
1:21
